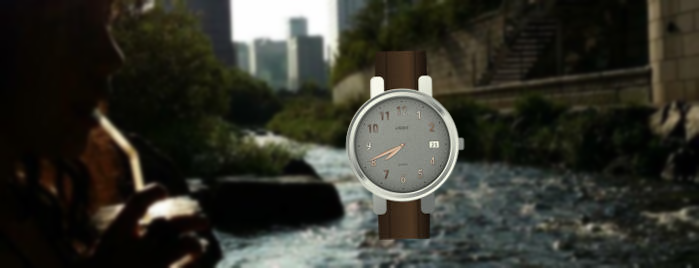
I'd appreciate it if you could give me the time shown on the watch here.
7:41
